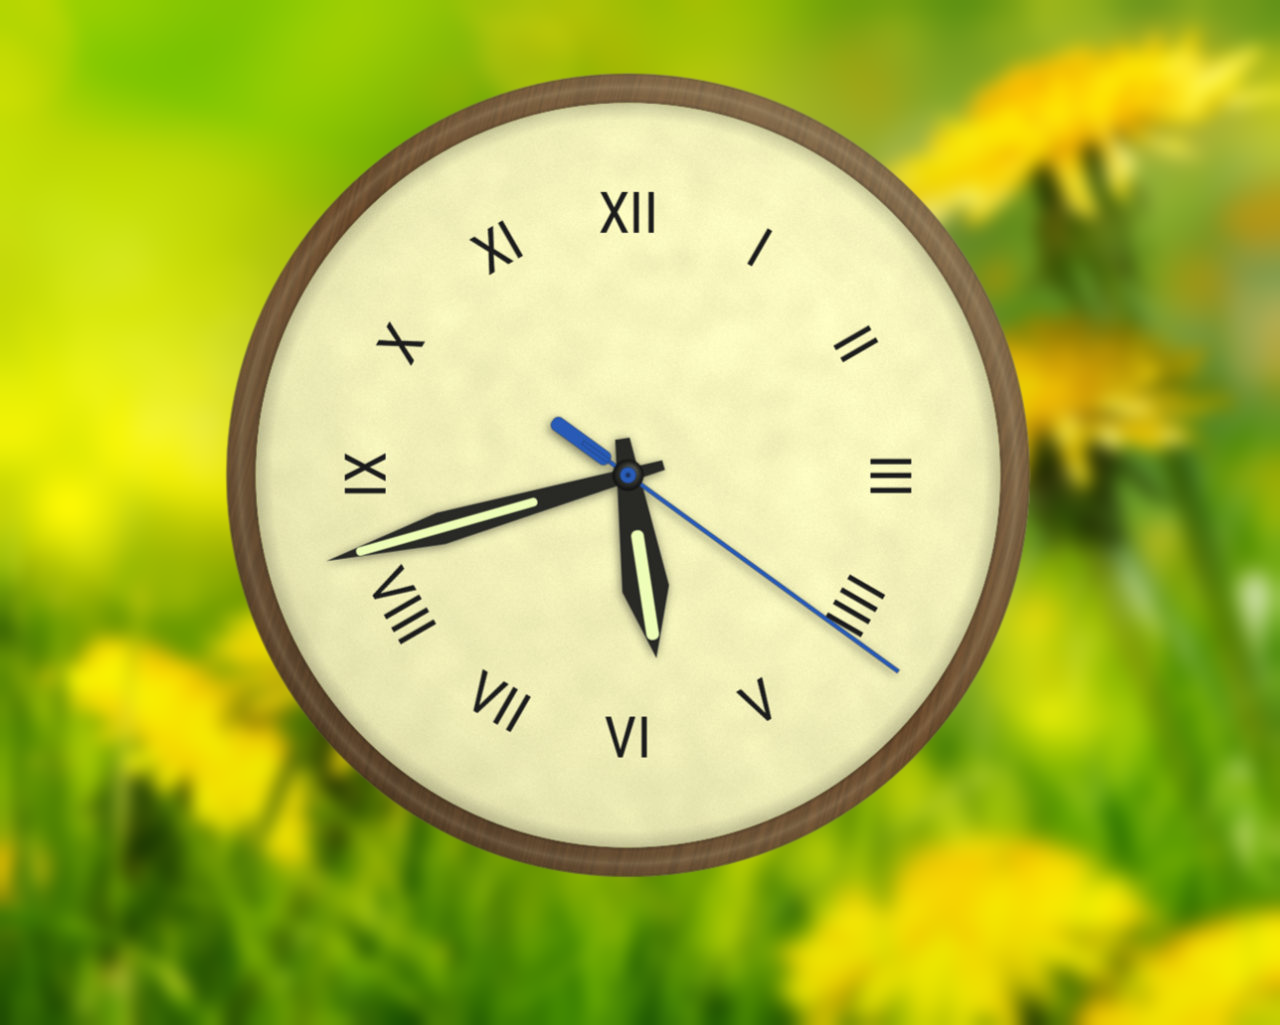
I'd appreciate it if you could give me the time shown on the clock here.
5:42:21
